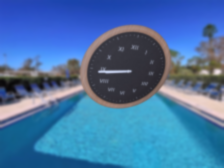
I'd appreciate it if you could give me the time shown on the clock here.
8:44
